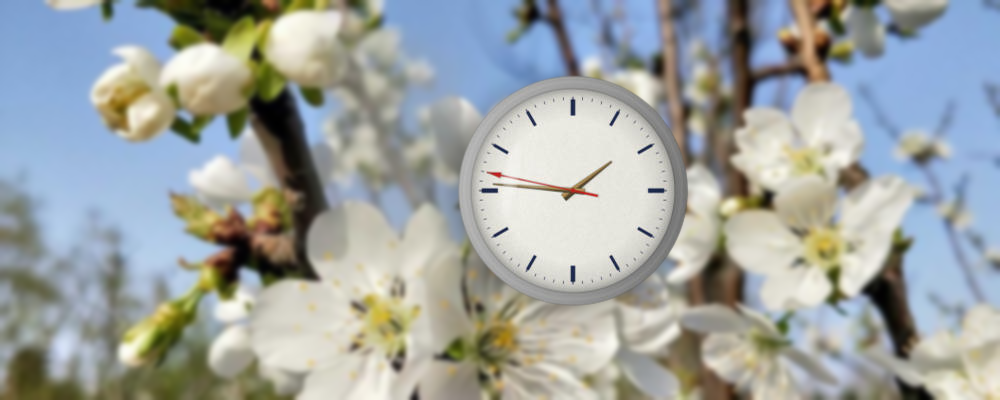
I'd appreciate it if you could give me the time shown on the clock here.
1:45:47
